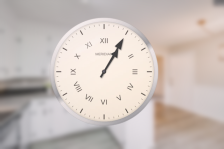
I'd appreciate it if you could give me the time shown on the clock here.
1:05
